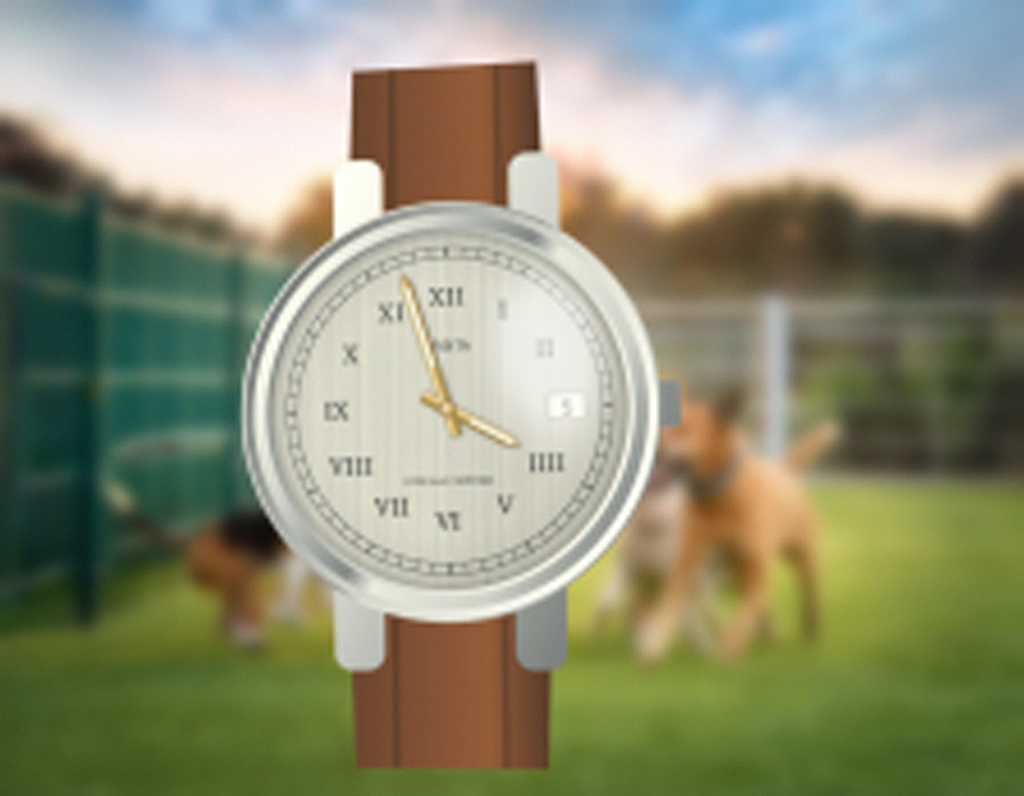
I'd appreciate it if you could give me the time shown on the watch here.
3:57
